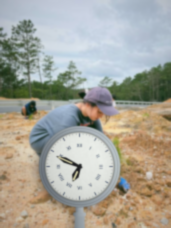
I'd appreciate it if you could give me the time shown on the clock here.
6:49
